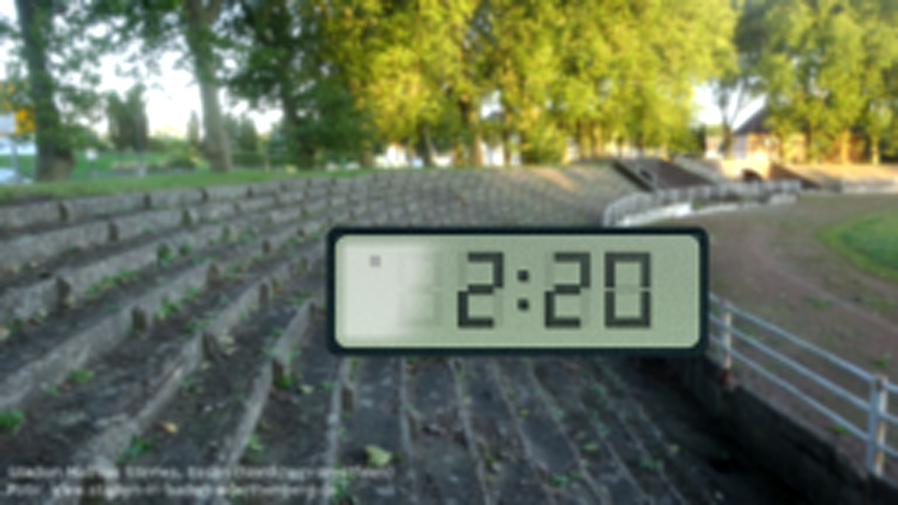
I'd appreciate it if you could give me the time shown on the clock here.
2:20
